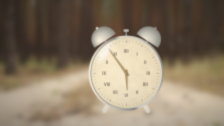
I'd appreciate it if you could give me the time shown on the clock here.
5:54
